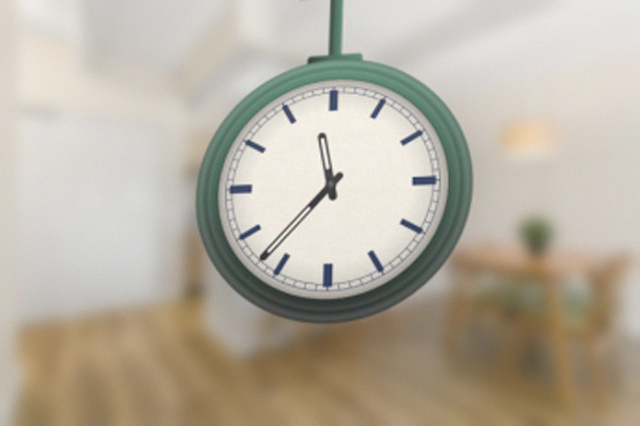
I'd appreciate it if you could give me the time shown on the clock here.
11:37
